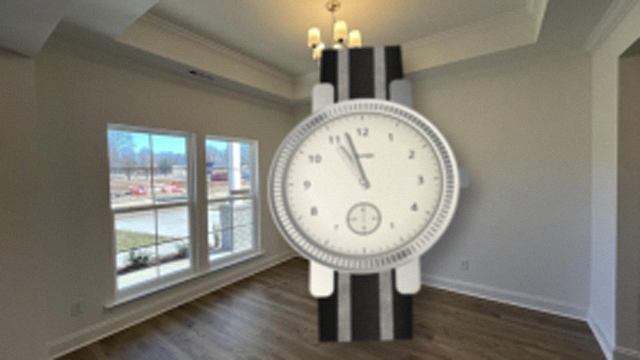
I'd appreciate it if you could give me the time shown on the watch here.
10:57
